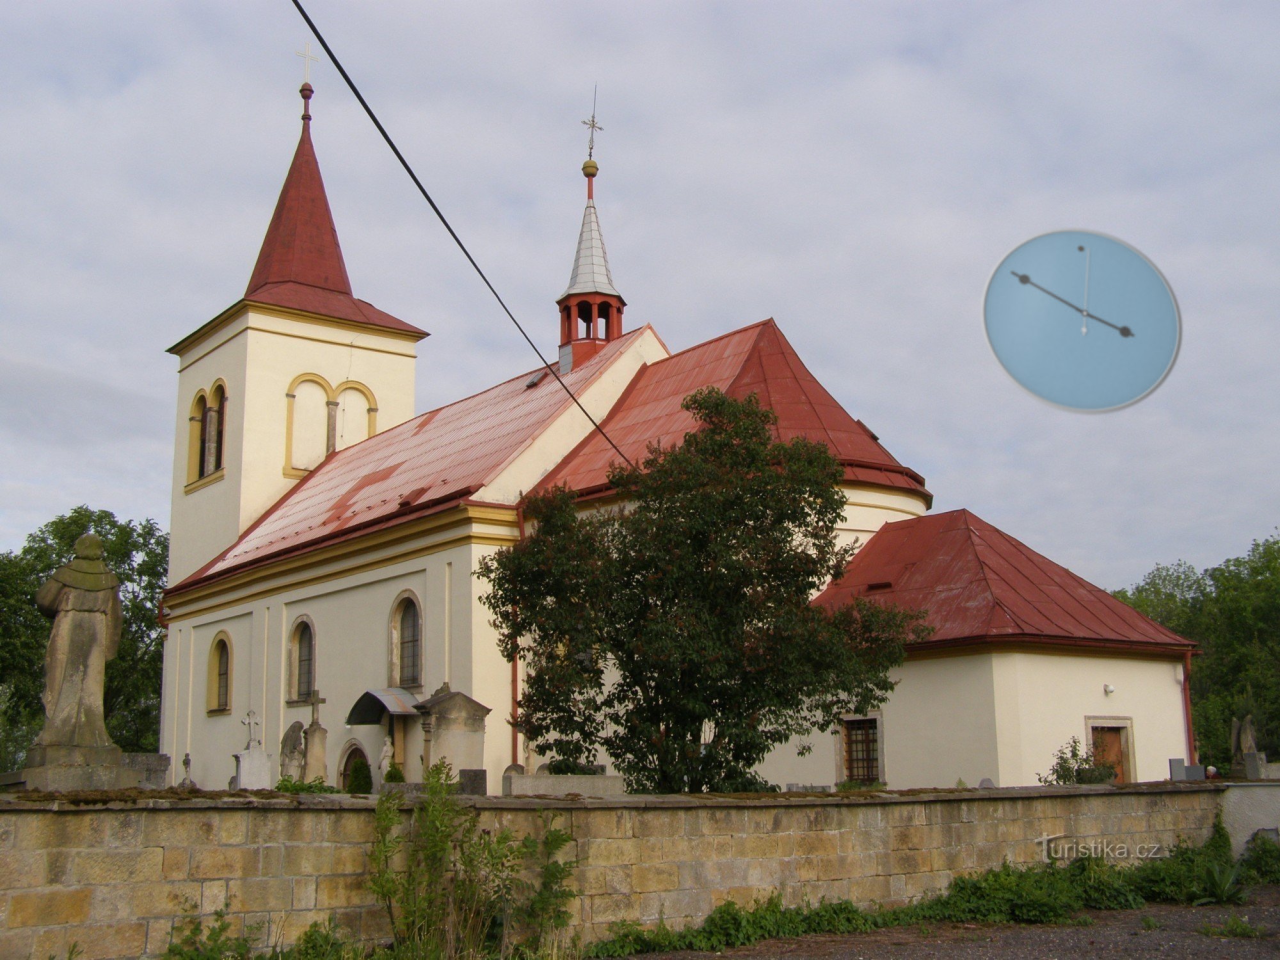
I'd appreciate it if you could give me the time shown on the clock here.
3:50:01
